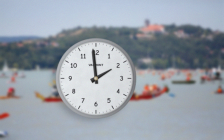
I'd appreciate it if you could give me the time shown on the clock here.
1:59
